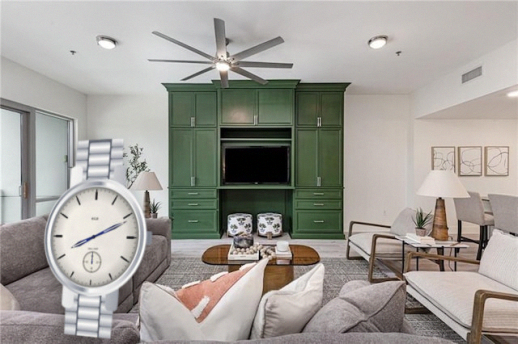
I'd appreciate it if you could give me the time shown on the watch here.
8:11
